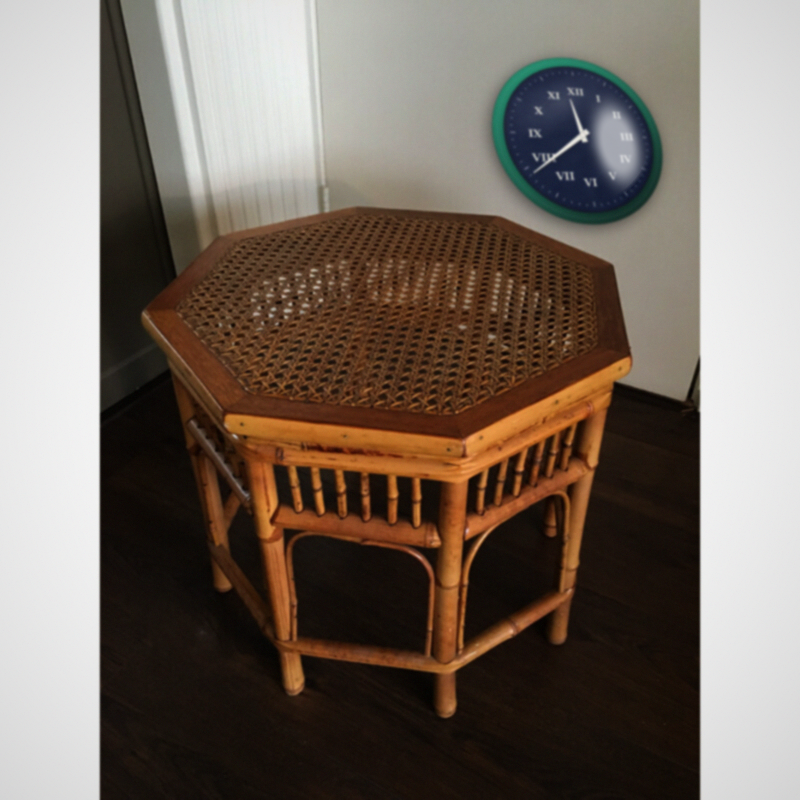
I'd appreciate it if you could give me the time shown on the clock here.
11:39
